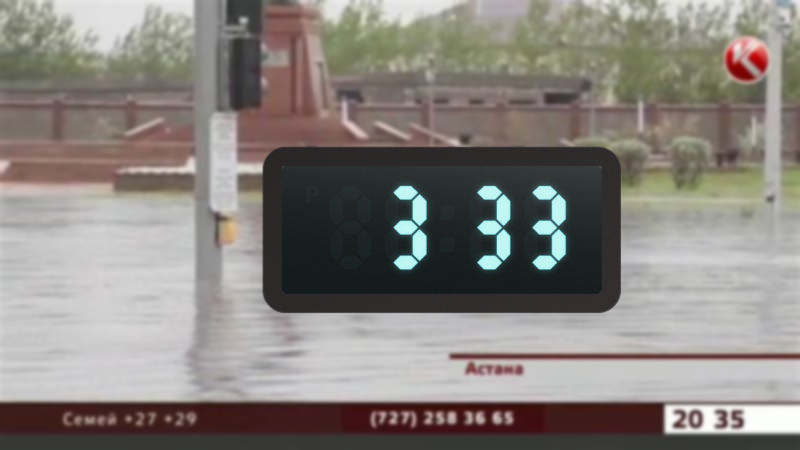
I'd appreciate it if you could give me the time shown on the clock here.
3:33
